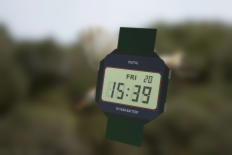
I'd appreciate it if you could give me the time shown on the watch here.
15:39
